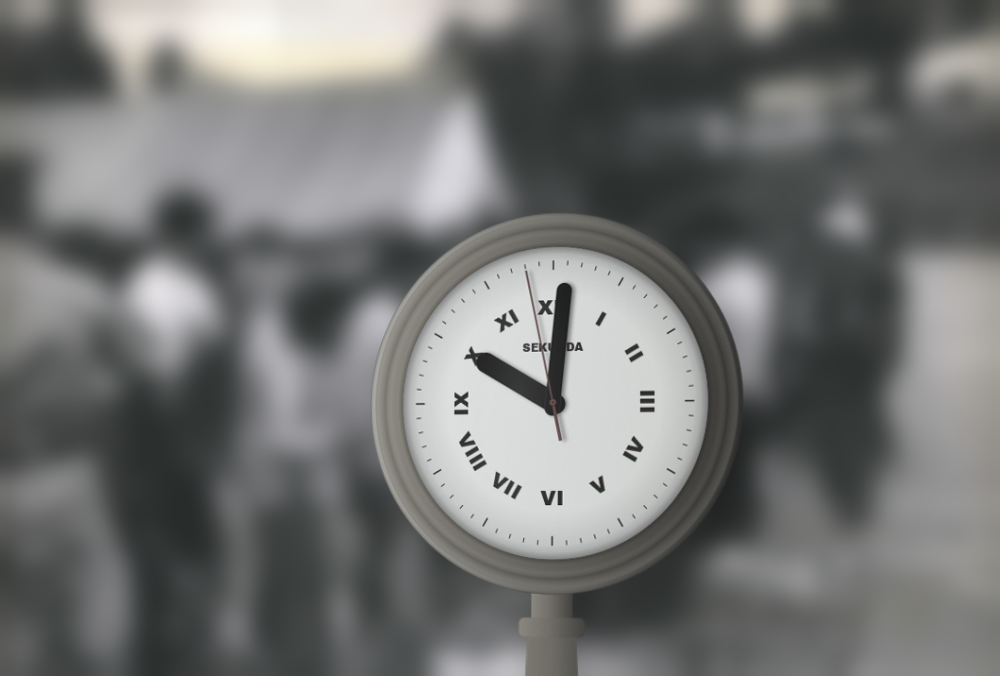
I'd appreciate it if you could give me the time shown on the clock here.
10:00:58
